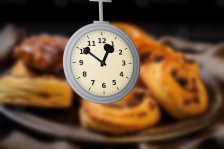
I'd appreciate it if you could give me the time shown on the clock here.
12:51
